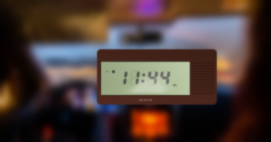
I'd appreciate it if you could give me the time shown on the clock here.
11:44
